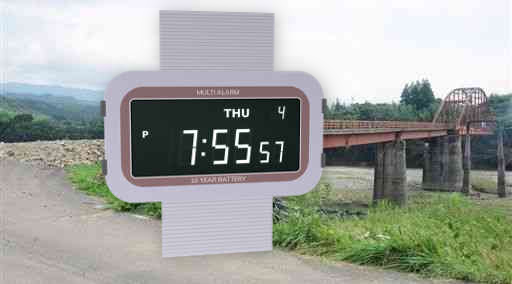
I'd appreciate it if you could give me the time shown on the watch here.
7:55:57
